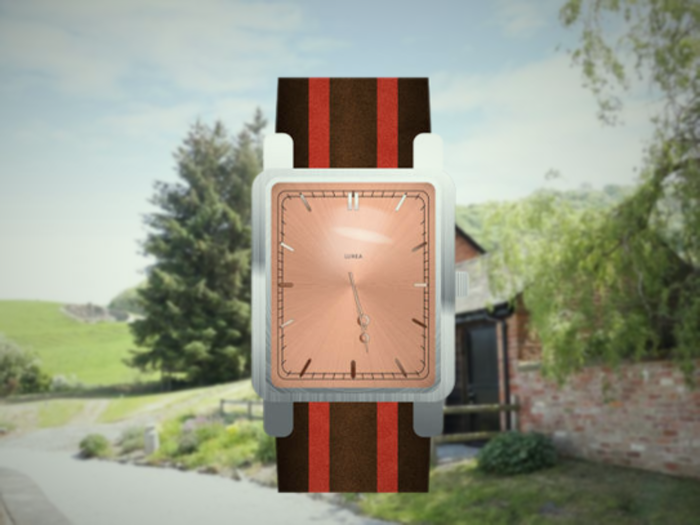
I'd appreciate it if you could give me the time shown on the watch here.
5:28
